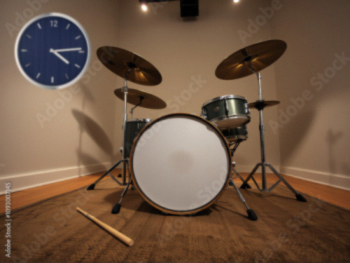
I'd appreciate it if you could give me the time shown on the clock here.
4:14
